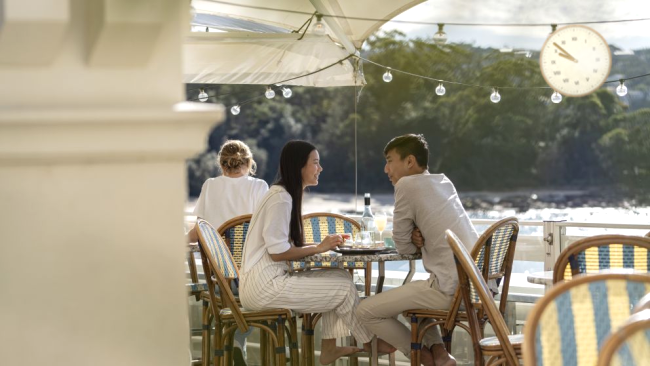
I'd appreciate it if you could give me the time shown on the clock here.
9:52
